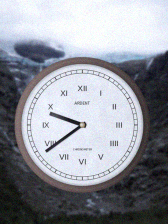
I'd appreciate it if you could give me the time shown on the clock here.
9:39
